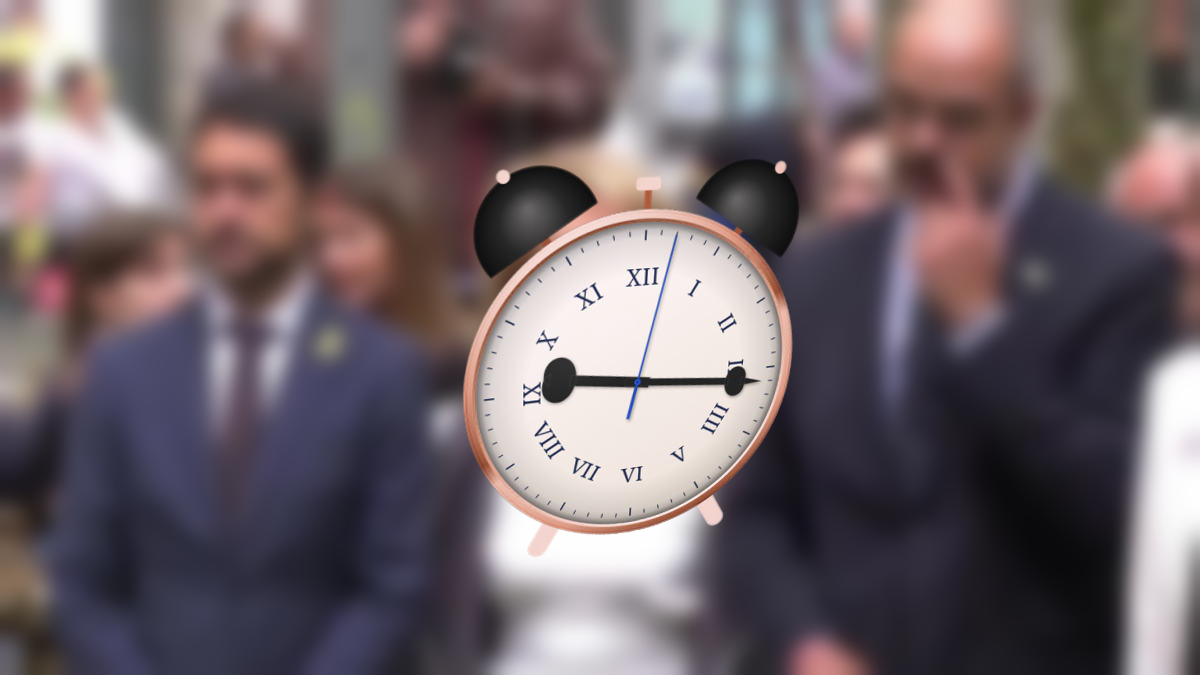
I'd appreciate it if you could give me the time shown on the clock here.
9:16:02
